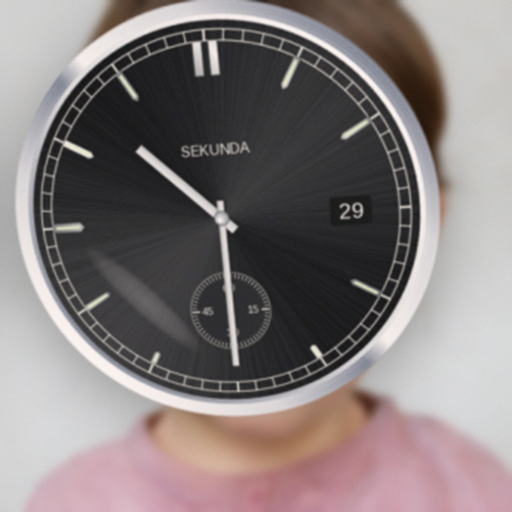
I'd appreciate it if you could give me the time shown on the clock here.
10:30
